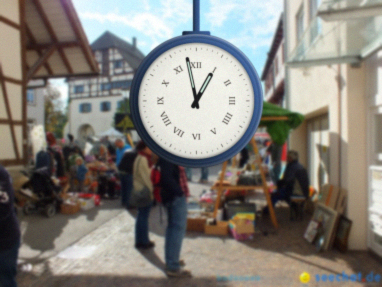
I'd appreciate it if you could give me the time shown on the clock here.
12:58
